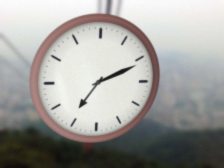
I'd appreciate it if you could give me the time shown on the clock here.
7:11
